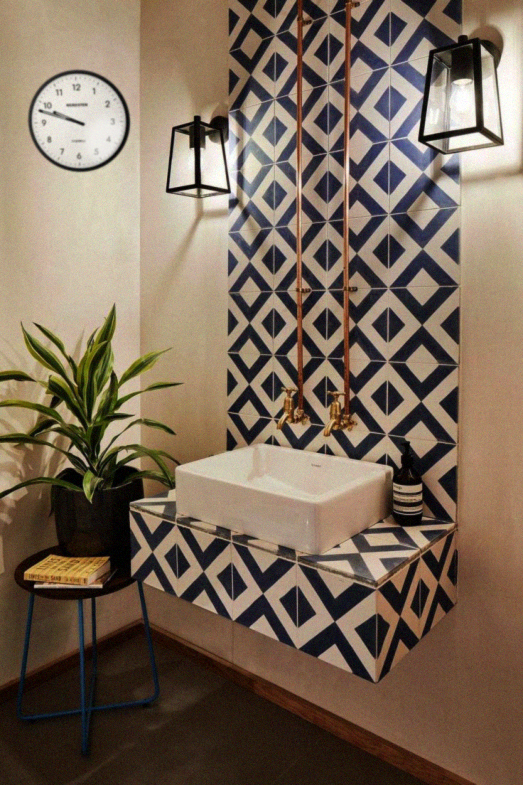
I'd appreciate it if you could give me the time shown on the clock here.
9:48
